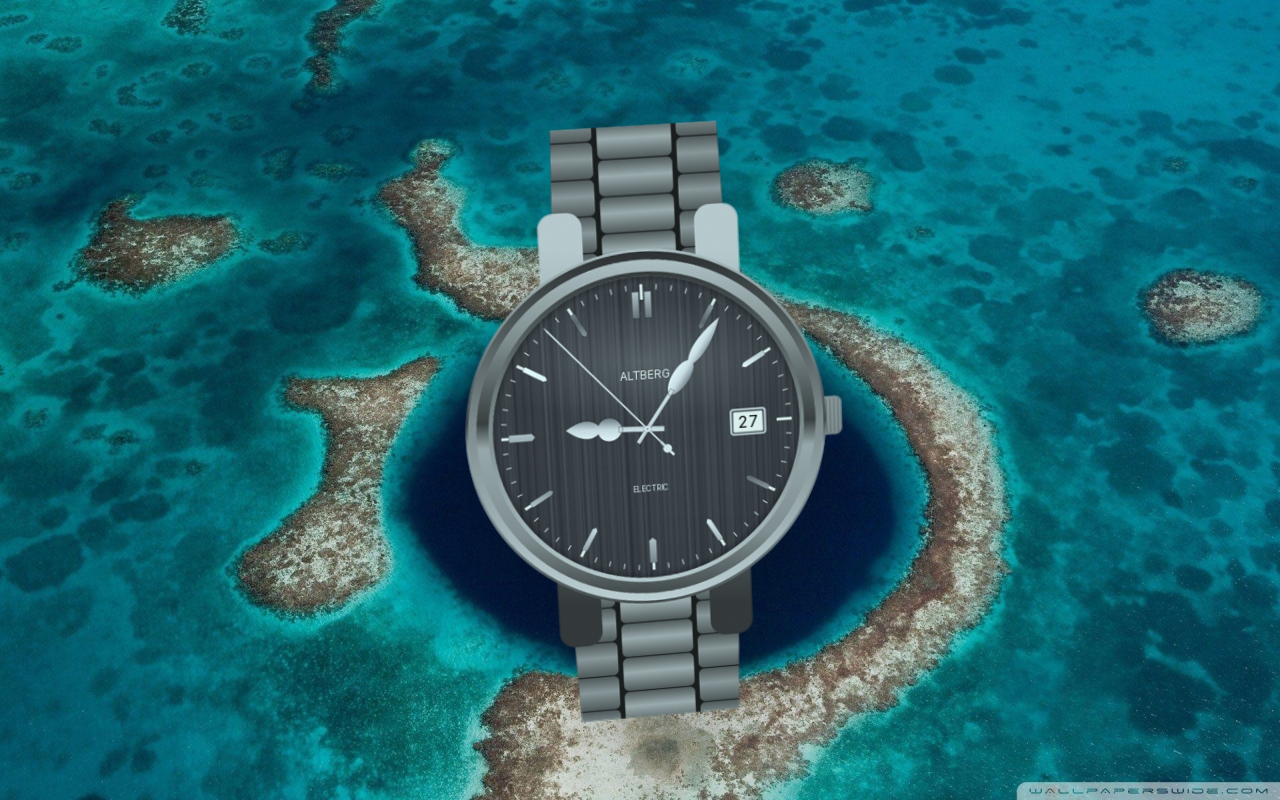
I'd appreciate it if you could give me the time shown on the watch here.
9:05:53
